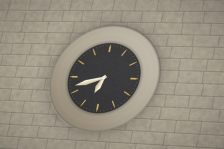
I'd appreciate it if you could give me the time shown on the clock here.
6:42
